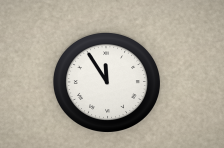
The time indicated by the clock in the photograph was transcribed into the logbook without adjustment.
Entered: 11:55
